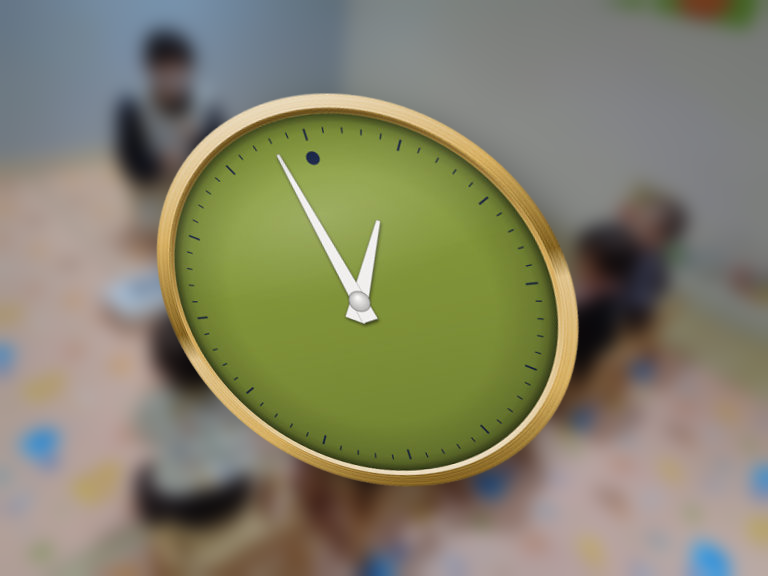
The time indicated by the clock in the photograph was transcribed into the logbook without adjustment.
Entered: 12:58
